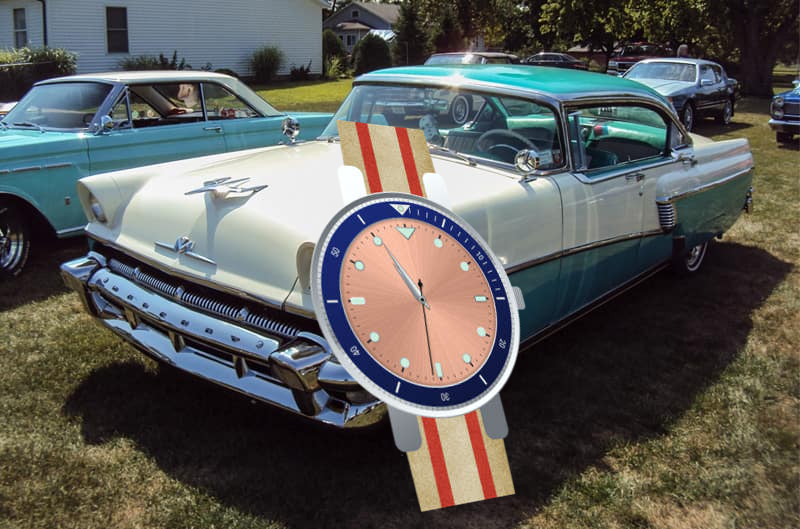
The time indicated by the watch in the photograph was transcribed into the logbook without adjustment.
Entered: 10:55:31
